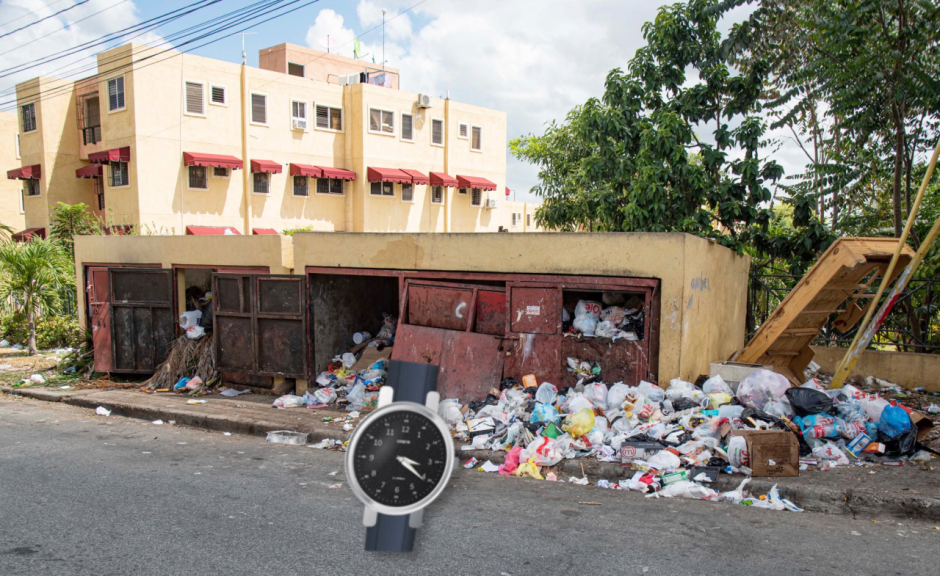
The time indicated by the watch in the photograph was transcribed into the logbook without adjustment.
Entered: 3:21
